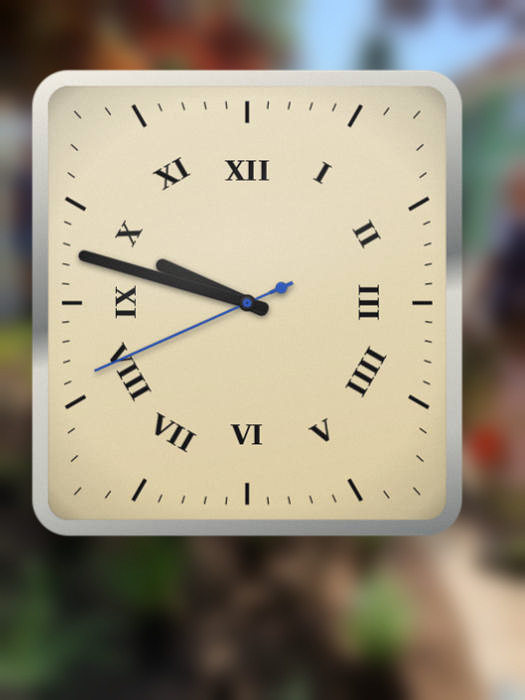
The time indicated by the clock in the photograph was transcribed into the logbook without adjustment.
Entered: 9:47:41
